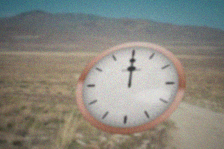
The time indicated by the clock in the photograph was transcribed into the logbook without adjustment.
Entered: 12:00
